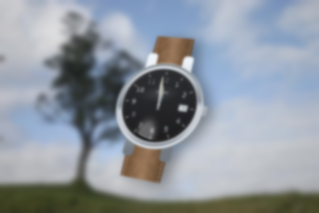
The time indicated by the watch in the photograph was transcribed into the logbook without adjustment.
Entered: 11:59
